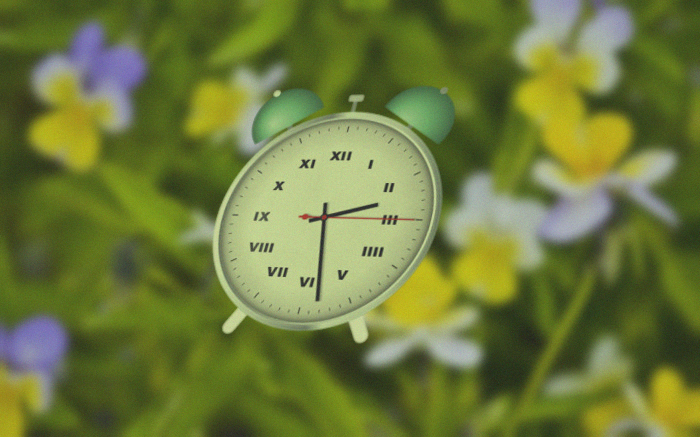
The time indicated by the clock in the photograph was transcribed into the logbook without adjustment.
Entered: 2:28:15
